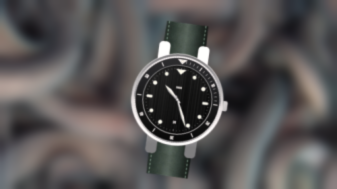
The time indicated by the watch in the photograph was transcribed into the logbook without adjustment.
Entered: 10:26
